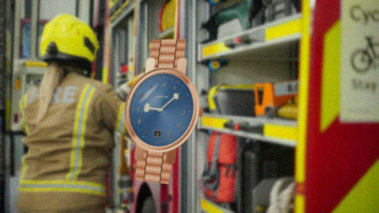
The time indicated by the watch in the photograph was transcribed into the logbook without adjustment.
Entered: 9:08
